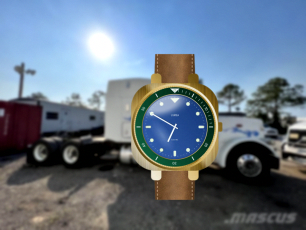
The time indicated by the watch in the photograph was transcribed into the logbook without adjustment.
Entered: 6:50
